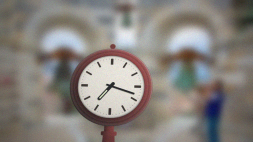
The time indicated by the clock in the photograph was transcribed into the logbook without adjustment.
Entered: 7:18
